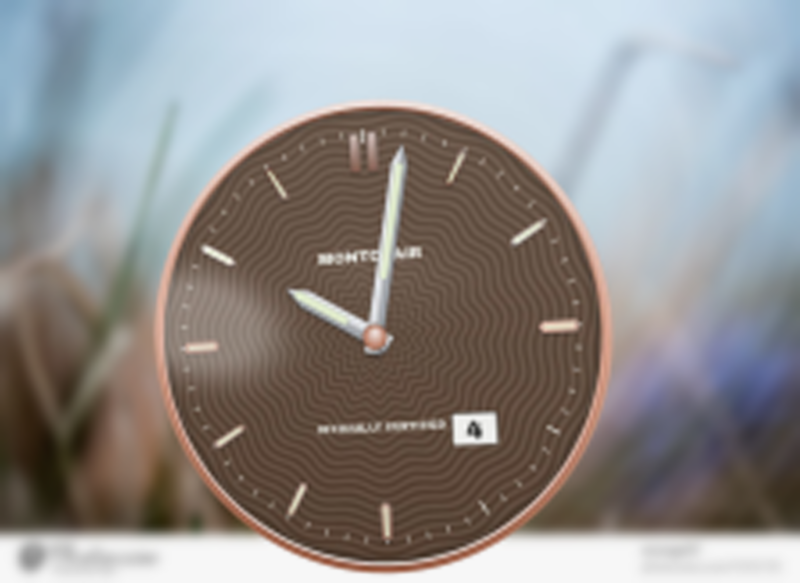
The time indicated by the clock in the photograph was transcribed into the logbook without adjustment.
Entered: 10:02
